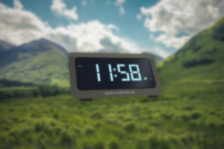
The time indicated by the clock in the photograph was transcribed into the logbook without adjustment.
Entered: 11:58
